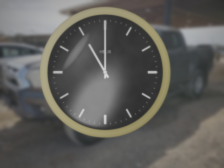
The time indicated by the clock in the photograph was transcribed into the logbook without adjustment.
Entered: 11:00
